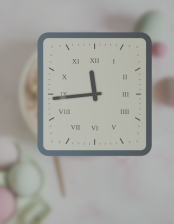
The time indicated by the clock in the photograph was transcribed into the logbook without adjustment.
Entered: 11:44
